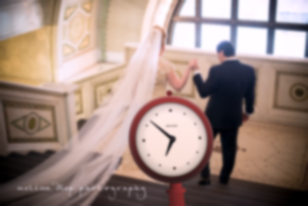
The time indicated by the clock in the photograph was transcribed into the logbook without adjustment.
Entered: 6:52
